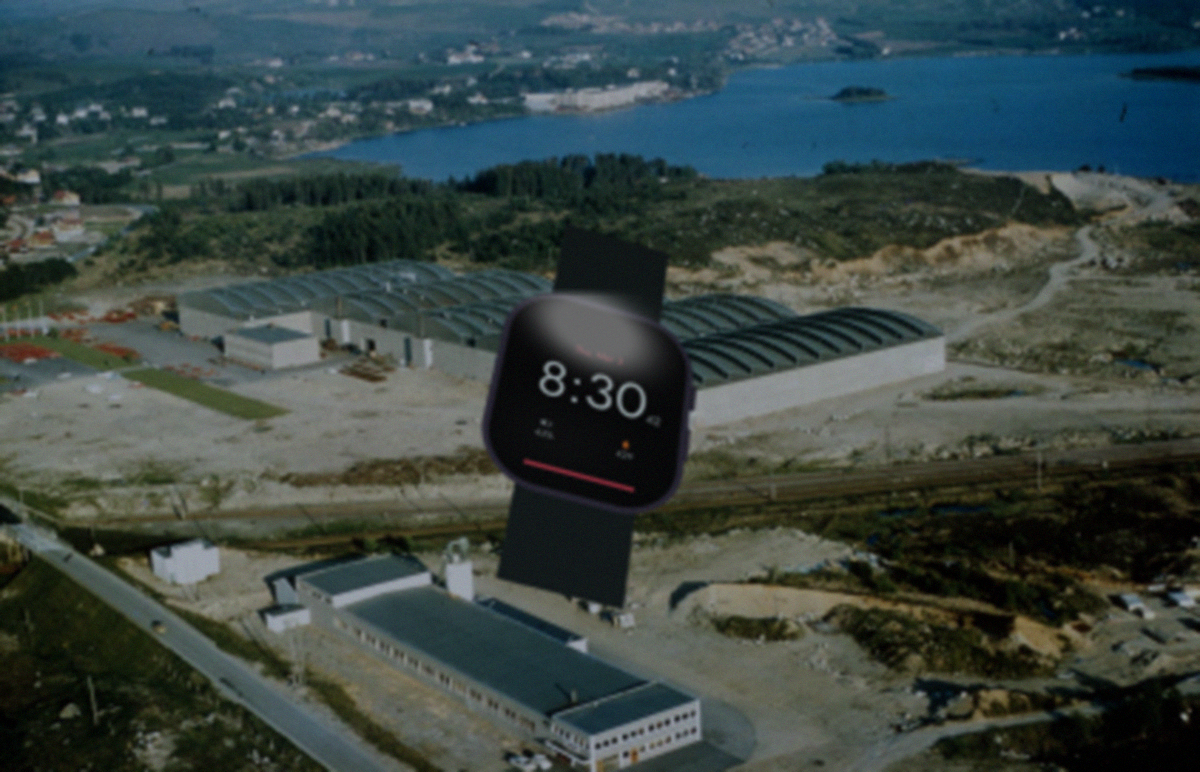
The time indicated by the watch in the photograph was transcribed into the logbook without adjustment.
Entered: 8:30
